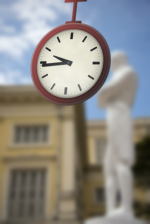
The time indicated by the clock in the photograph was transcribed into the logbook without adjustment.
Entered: 9:44
